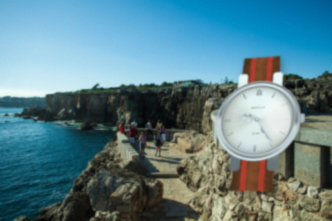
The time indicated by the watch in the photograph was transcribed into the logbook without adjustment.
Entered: 9:24
